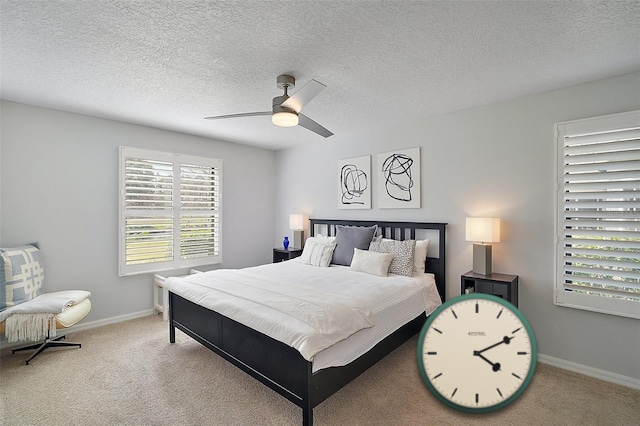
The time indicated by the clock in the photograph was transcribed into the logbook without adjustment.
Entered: 4:11
